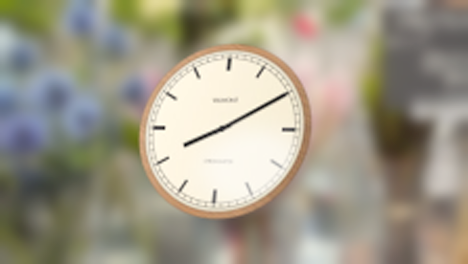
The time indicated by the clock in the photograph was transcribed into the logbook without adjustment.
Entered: 8:10
